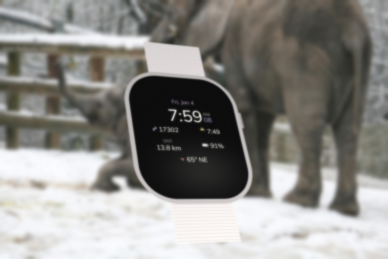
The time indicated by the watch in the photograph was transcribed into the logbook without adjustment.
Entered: 7:59
